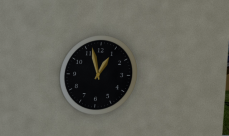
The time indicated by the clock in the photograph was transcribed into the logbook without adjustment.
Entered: 12:57
